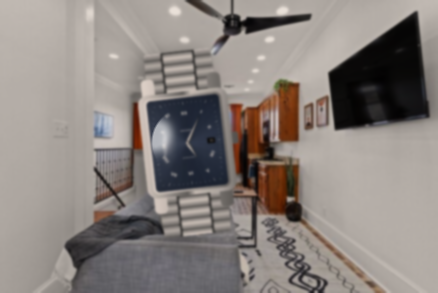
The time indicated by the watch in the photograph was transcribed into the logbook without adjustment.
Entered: 5:05
